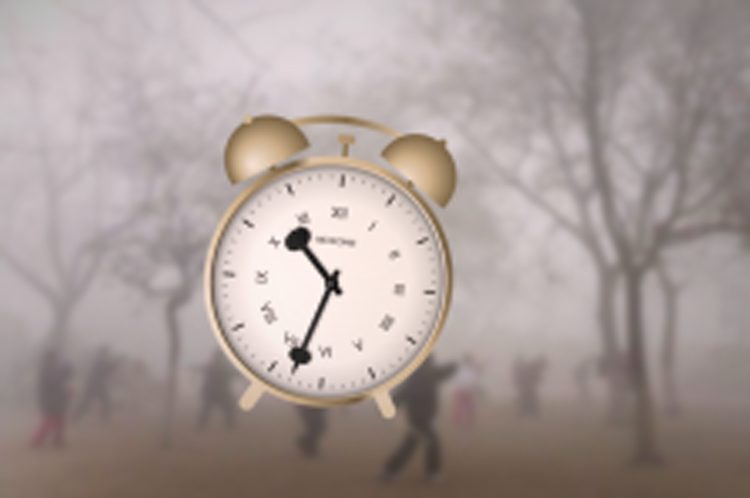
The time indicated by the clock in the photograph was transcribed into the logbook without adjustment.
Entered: 10:33
